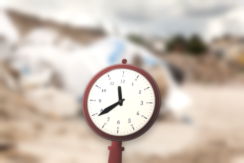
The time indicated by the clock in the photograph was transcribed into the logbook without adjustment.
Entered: 11:39
